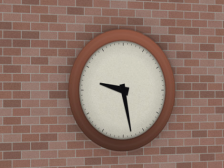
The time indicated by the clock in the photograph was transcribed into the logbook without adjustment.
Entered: 9:28
